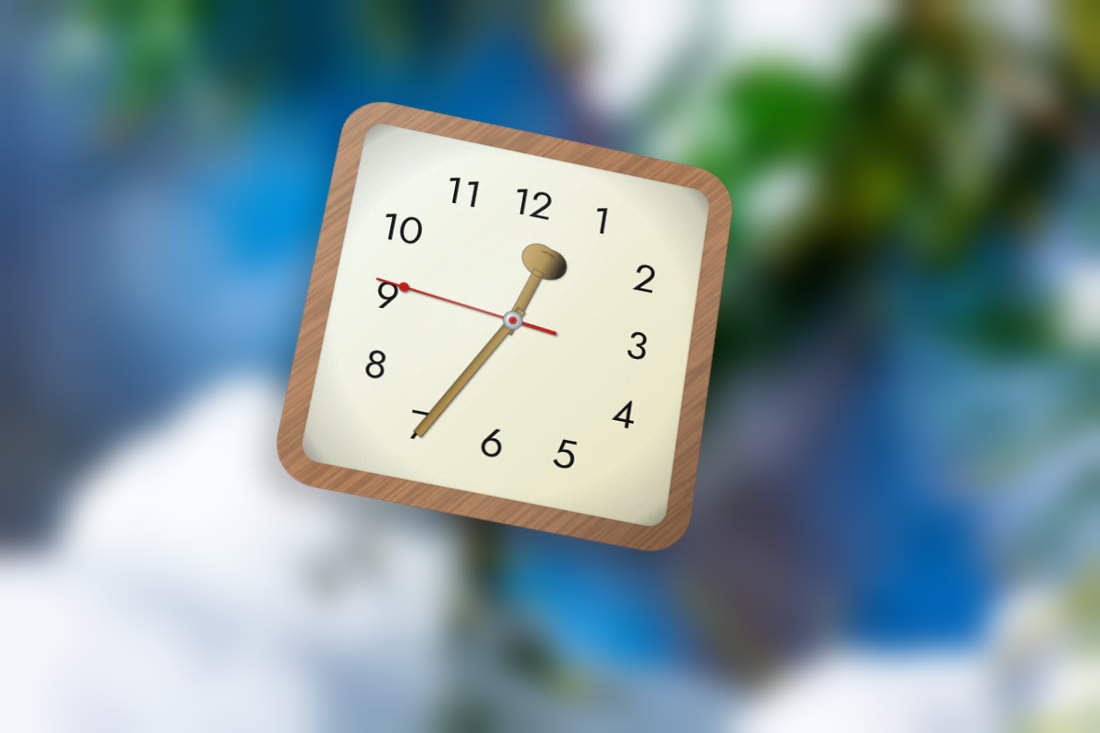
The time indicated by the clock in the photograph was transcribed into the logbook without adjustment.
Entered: 12:34:46
